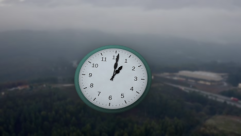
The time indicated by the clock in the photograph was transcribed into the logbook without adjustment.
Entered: 1:01
